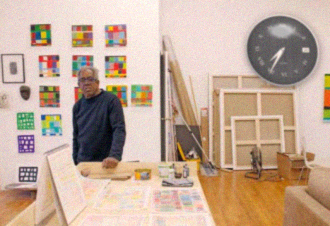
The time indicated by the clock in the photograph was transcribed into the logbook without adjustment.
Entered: 7:35
